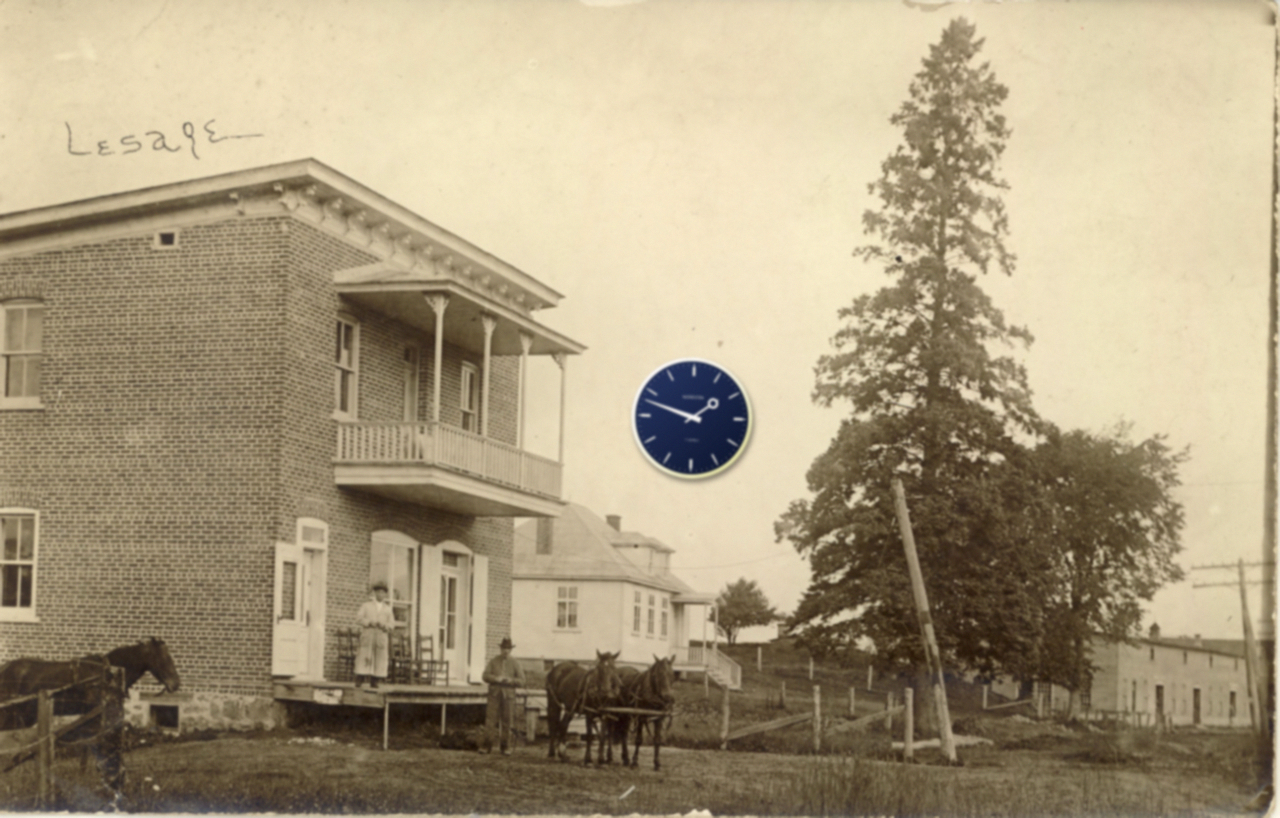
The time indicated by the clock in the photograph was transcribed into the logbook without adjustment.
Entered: 1:48
